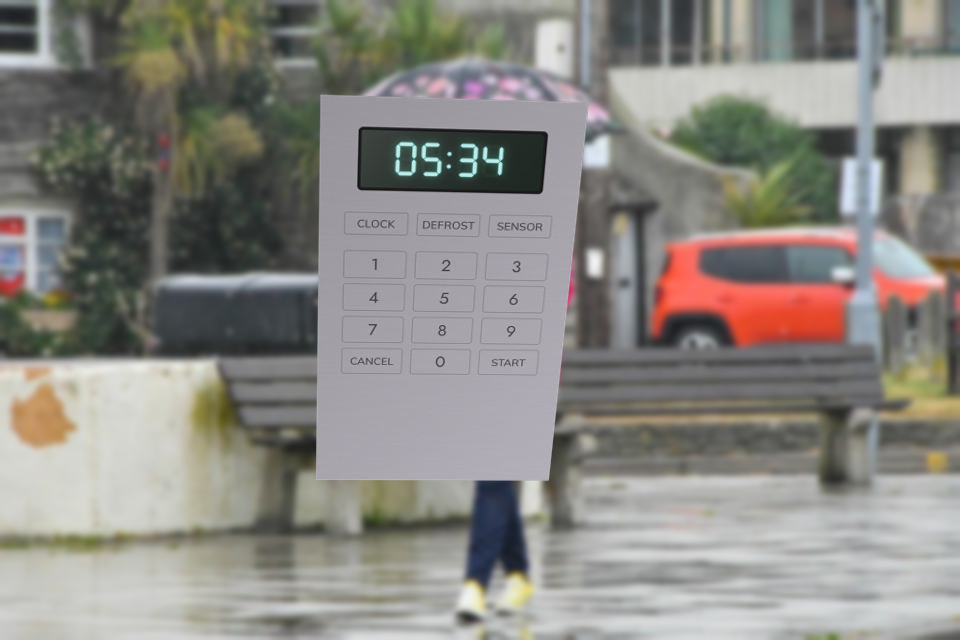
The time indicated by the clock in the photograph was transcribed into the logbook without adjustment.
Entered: 5:34
